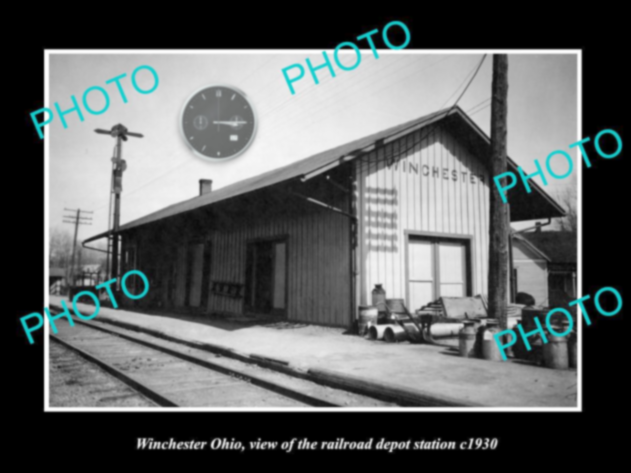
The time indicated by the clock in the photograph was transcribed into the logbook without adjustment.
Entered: 3:15
